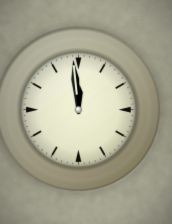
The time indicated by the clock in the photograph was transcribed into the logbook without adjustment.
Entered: 11:59
